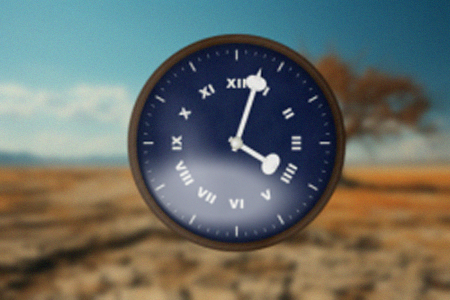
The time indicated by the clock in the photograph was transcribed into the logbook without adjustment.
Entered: 4:03
